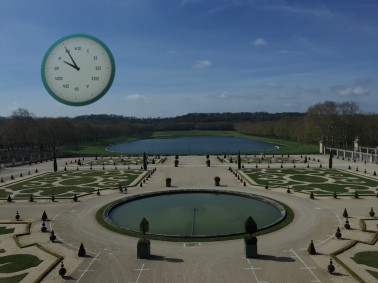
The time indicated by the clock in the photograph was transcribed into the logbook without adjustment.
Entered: 9:55
